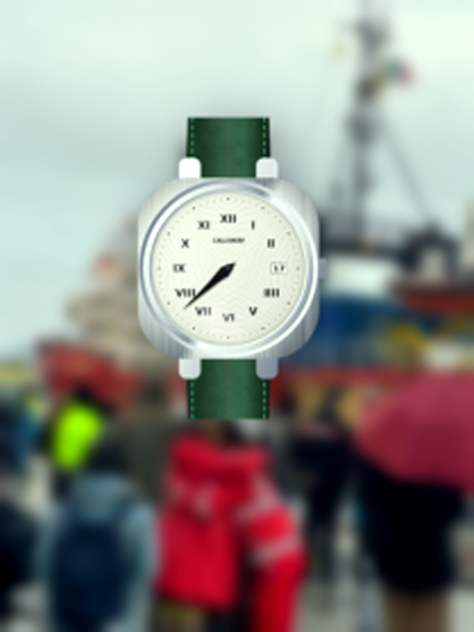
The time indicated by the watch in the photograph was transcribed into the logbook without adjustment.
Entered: 7:38
